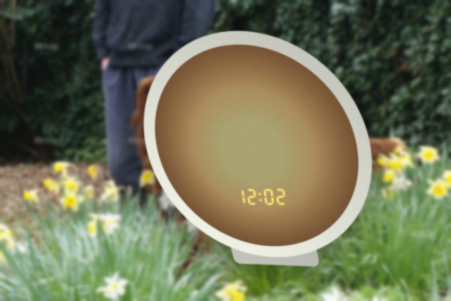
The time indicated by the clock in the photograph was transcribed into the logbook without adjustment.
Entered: 12:02
